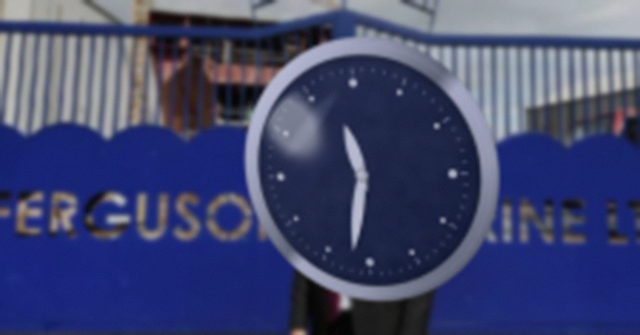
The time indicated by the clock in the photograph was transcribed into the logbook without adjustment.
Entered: 11:32
